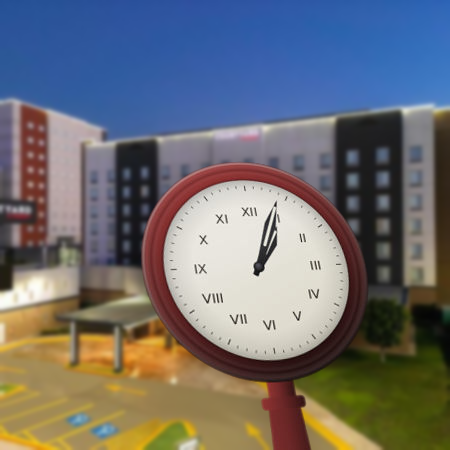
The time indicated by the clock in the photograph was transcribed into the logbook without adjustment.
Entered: 1:04
